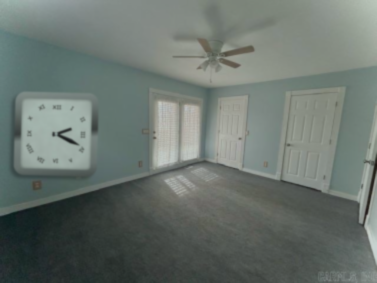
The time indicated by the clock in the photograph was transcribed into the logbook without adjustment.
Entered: 2:19
